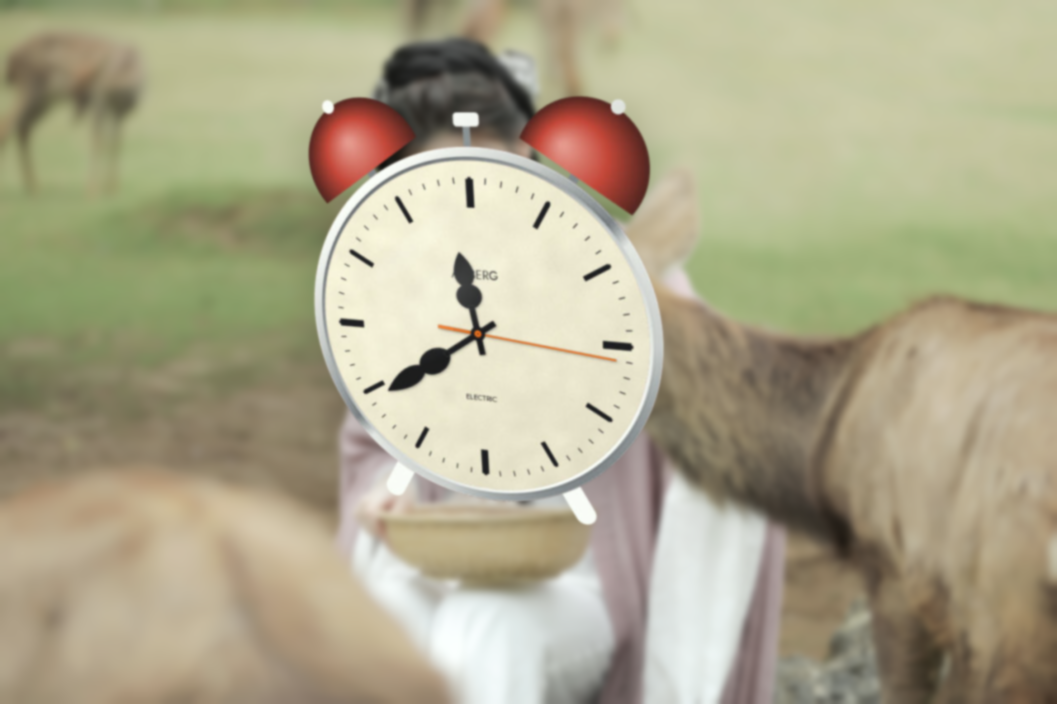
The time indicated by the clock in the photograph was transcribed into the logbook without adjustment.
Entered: 11:39:16
